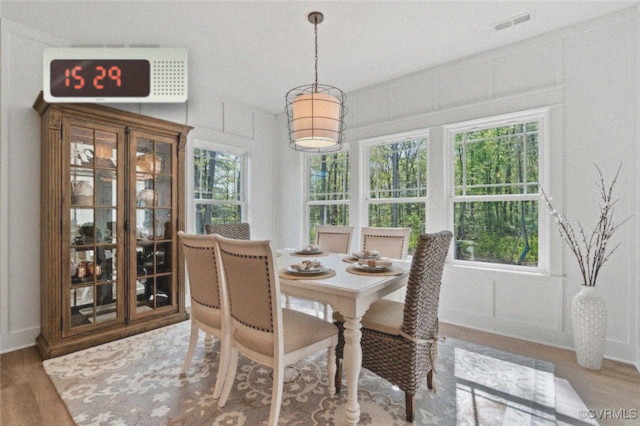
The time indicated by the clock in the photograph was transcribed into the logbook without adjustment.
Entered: 15:29
